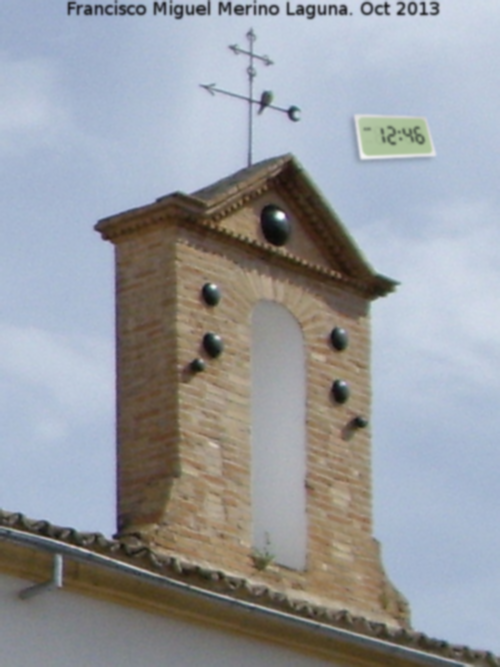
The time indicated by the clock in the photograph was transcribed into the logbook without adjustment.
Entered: 12:46
